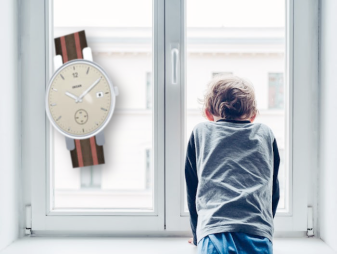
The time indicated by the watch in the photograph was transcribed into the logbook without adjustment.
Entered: 10:10
